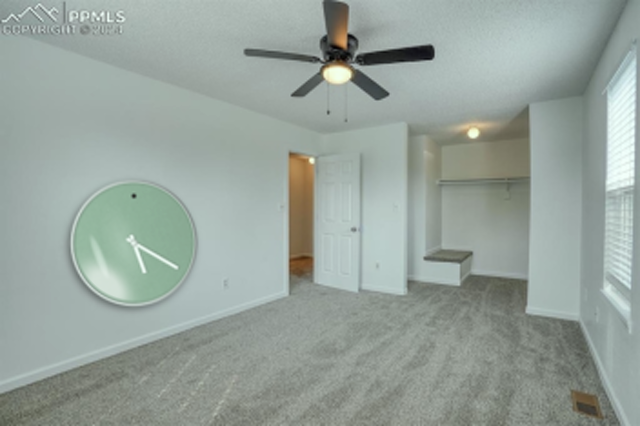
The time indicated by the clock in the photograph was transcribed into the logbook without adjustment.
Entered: 5:20
